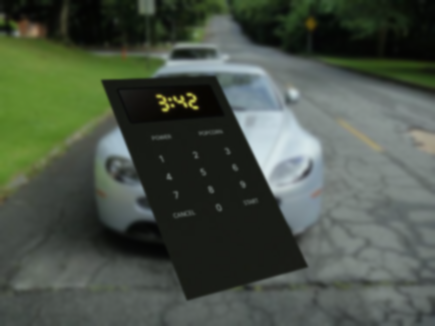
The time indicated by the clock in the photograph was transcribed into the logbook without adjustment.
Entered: 3:42
